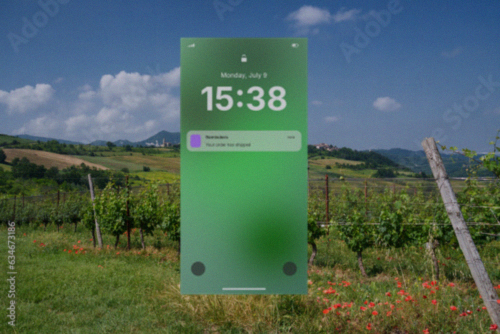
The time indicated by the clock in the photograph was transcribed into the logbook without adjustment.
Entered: 15:38
